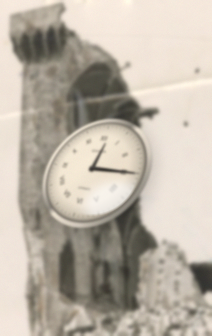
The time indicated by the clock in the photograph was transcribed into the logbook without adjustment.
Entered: 12:15
